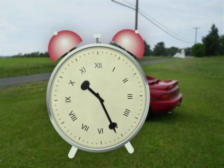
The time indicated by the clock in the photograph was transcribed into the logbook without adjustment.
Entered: 10:26
